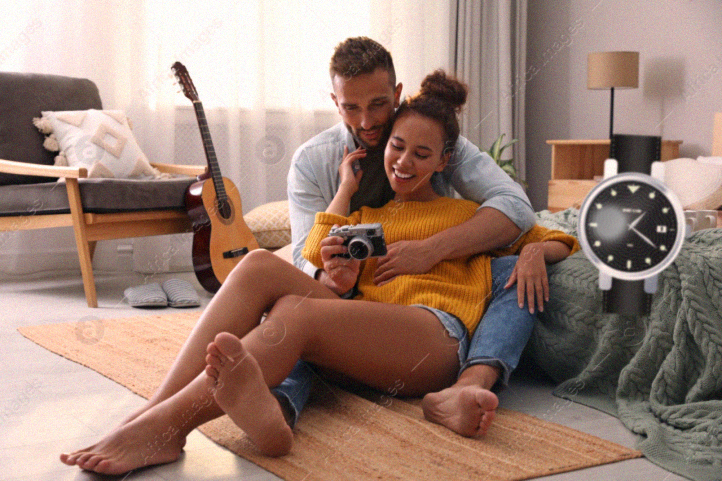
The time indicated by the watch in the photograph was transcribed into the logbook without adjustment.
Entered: 1:21
